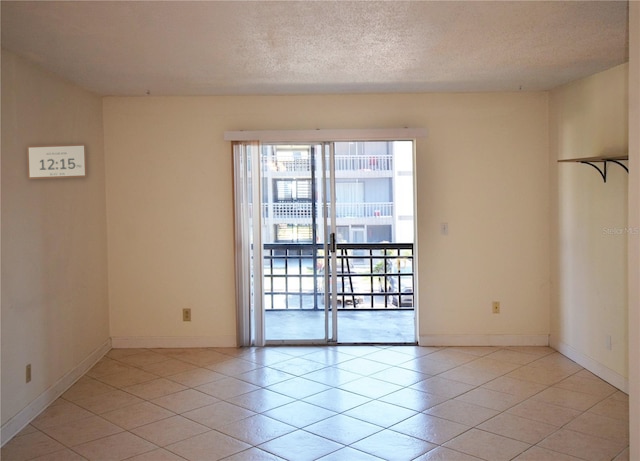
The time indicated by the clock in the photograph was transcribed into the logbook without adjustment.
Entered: 12:15
